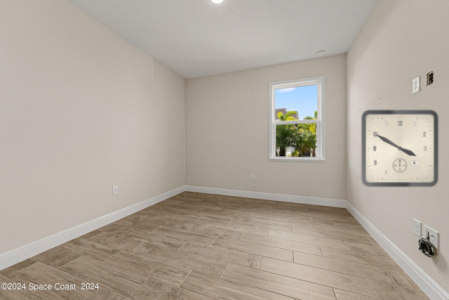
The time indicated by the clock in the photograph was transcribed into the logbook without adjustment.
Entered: 3:50
